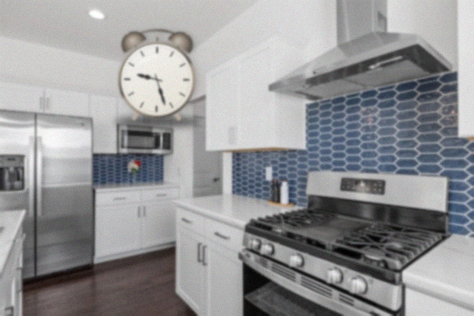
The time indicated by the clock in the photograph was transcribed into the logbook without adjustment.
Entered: 9:27
